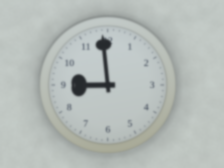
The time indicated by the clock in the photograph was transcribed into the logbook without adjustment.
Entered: 8:59
